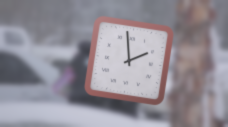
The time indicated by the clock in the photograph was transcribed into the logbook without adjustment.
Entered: 1:58
